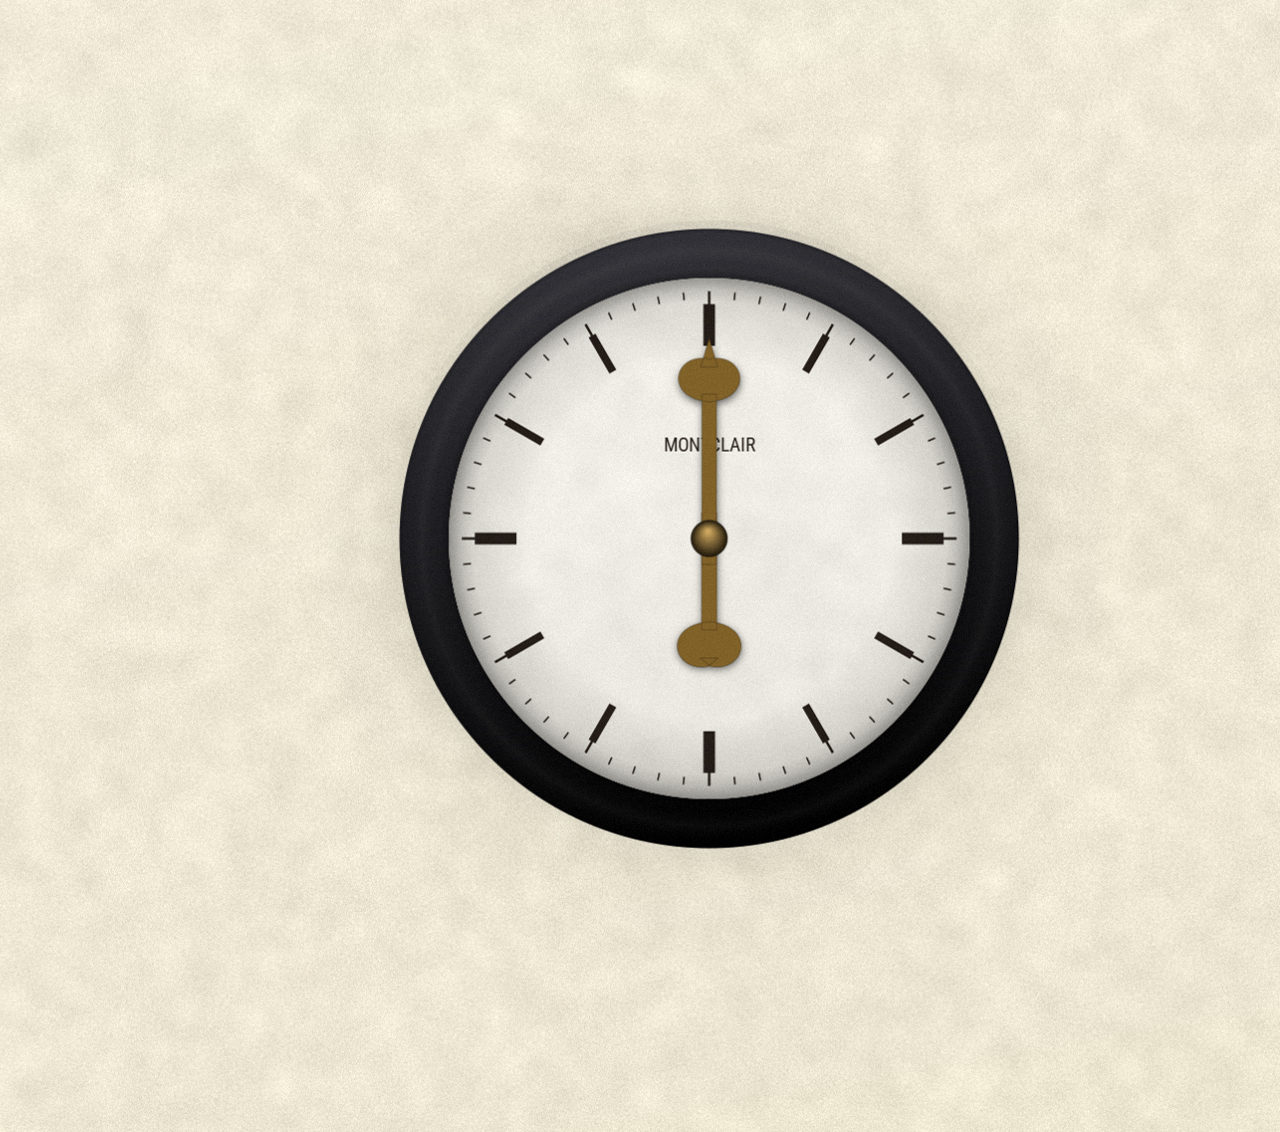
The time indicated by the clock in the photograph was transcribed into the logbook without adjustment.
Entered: 6:00
